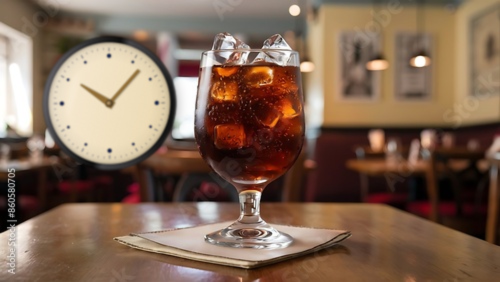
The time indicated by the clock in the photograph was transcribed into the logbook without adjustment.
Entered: 10:07
